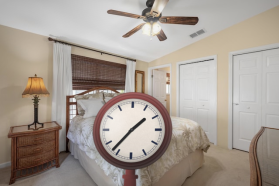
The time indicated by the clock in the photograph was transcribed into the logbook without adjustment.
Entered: 1:37
